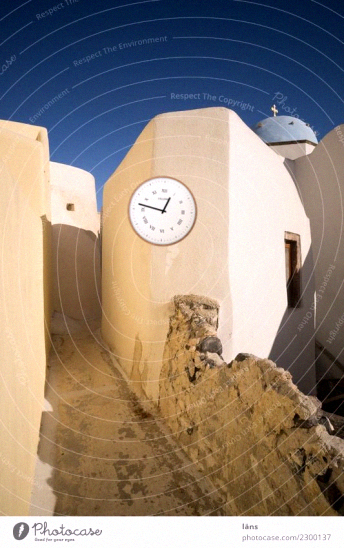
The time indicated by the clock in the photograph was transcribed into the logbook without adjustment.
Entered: 12:47
